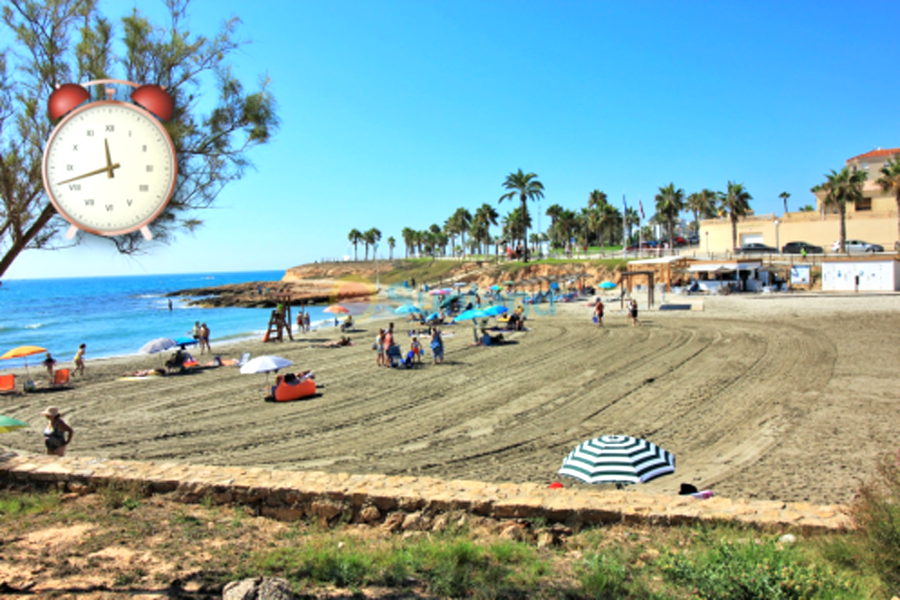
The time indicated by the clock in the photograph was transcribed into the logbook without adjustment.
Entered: 11:42
